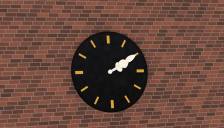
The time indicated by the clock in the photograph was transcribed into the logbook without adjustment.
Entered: 2:10
